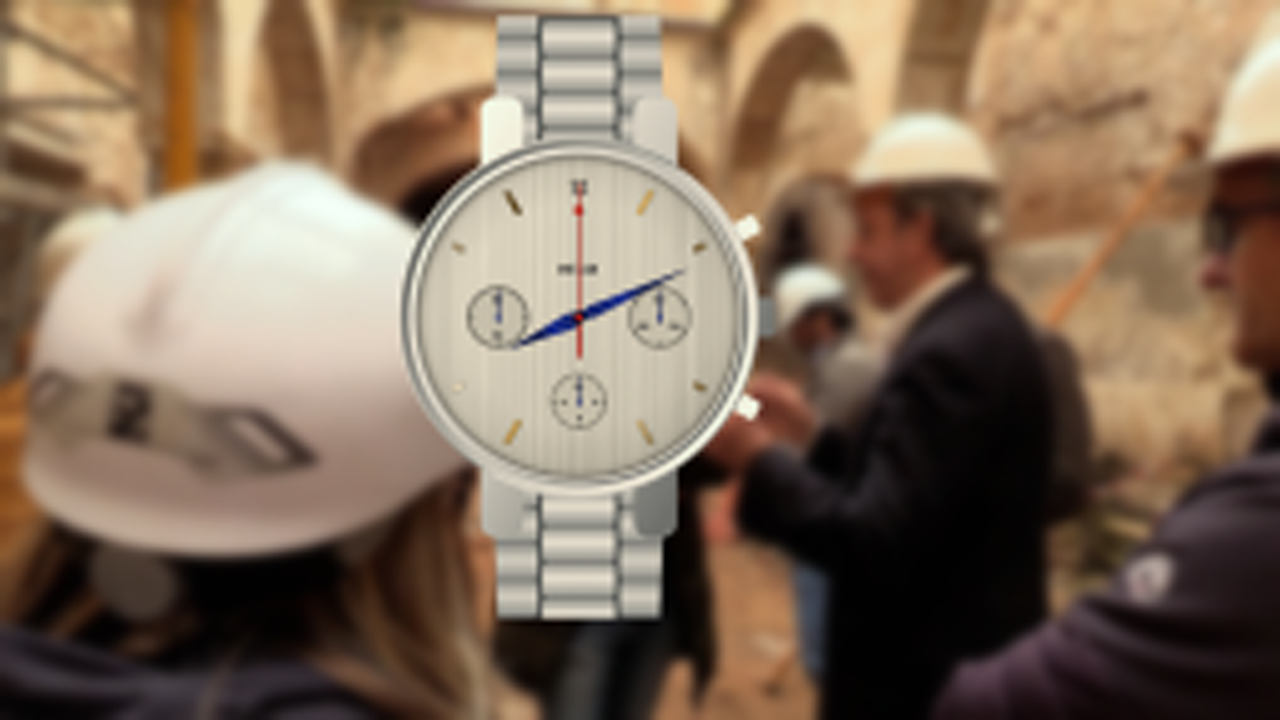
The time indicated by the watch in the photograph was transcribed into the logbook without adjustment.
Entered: 8:11
